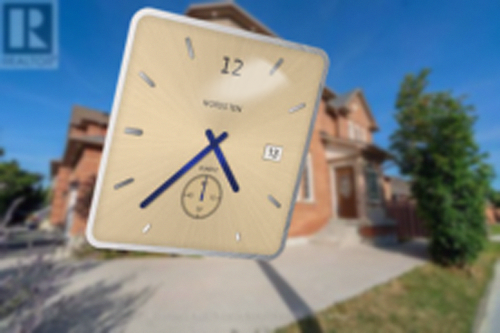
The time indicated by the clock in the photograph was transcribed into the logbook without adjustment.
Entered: 4:37
